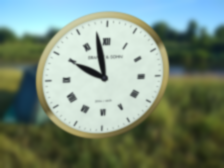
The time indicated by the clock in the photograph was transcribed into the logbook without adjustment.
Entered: 9:58
